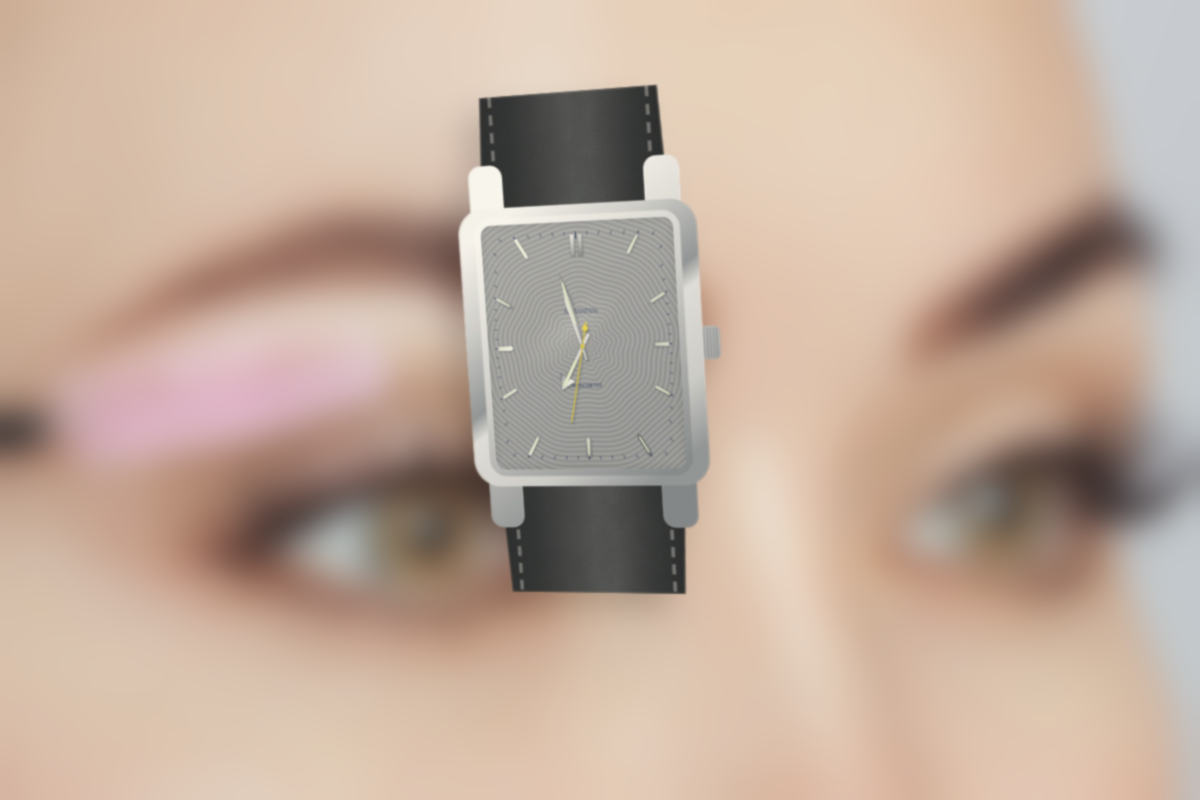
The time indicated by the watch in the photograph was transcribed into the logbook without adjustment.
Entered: 6:57:32
